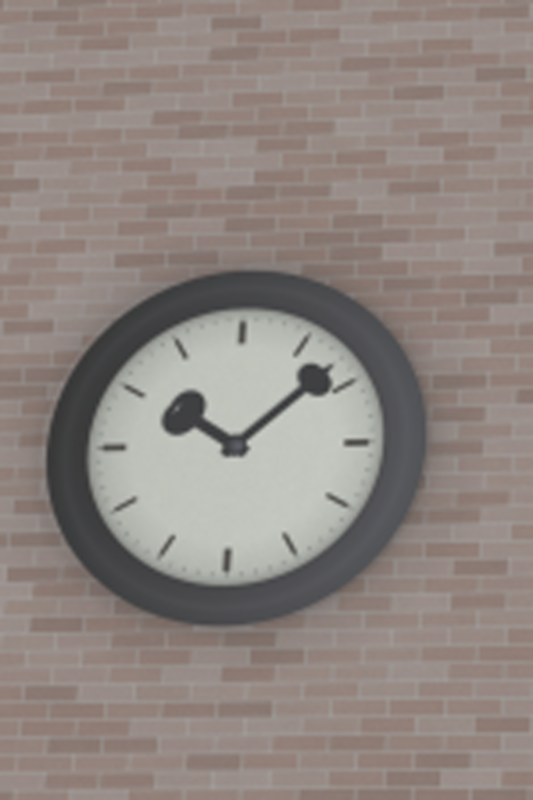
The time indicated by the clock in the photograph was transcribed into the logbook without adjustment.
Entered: 10:08
